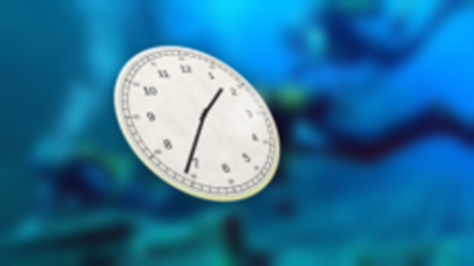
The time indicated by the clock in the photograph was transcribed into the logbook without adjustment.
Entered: 1:36
